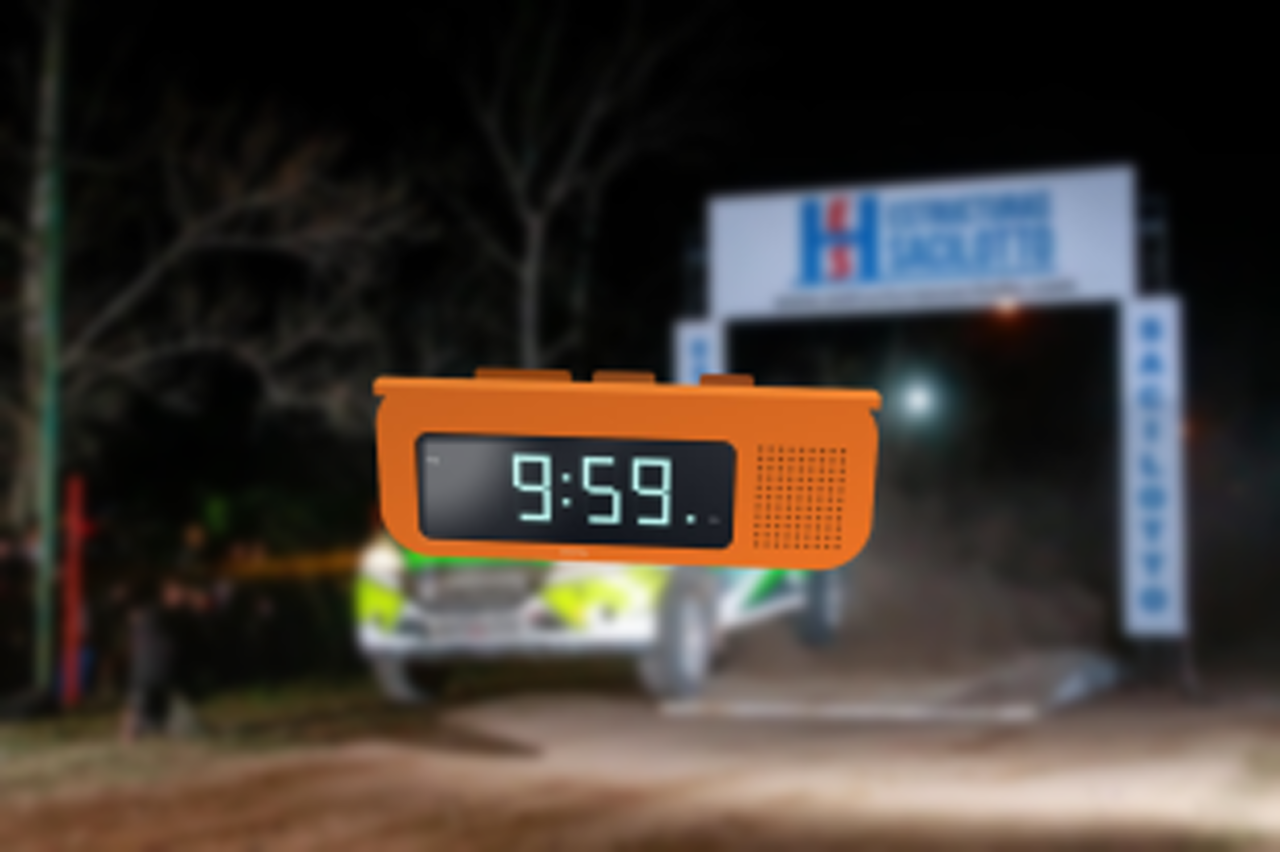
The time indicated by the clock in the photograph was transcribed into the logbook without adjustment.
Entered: 9:59
